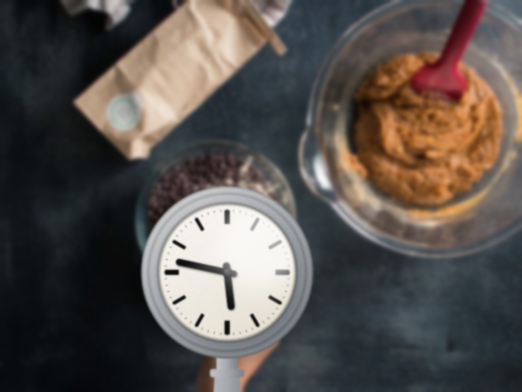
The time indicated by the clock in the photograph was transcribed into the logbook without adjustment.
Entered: 5:47
